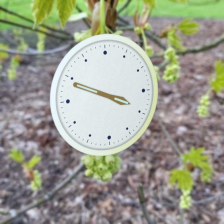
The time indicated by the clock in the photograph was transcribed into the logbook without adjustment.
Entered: 3:49
